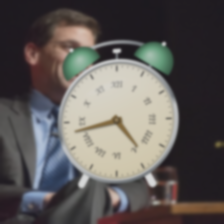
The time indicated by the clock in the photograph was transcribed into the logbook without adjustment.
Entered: 4:43
